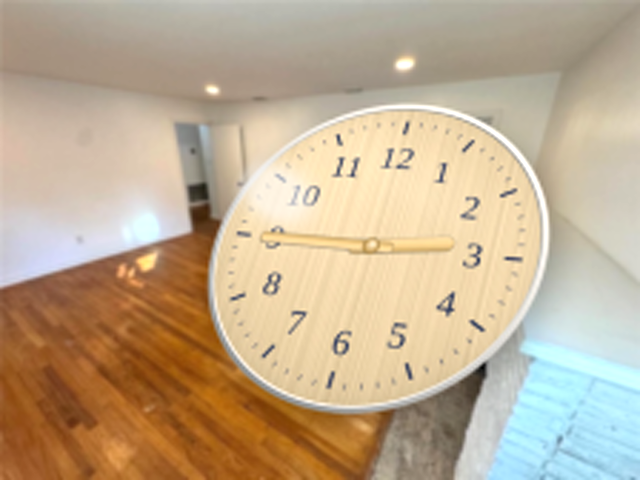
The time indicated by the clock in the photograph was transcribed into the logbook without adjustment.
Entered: 2:45
